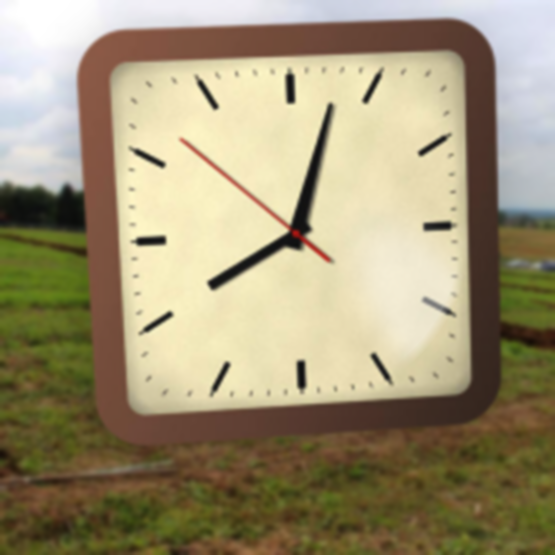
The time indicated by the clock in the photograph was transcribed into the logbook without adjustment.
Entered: 8:02:52
